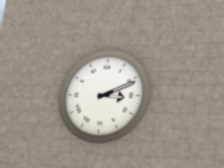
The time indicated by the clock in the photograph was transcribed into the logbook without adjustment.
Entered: 3:11
